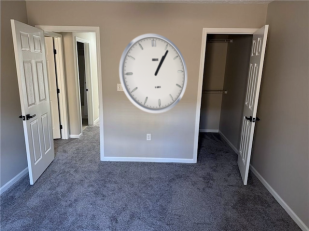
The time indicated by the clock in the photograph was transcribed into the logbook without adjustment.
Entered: 1:06
